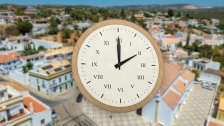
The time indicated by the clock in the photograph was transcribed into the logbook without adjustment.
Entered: 2:00
